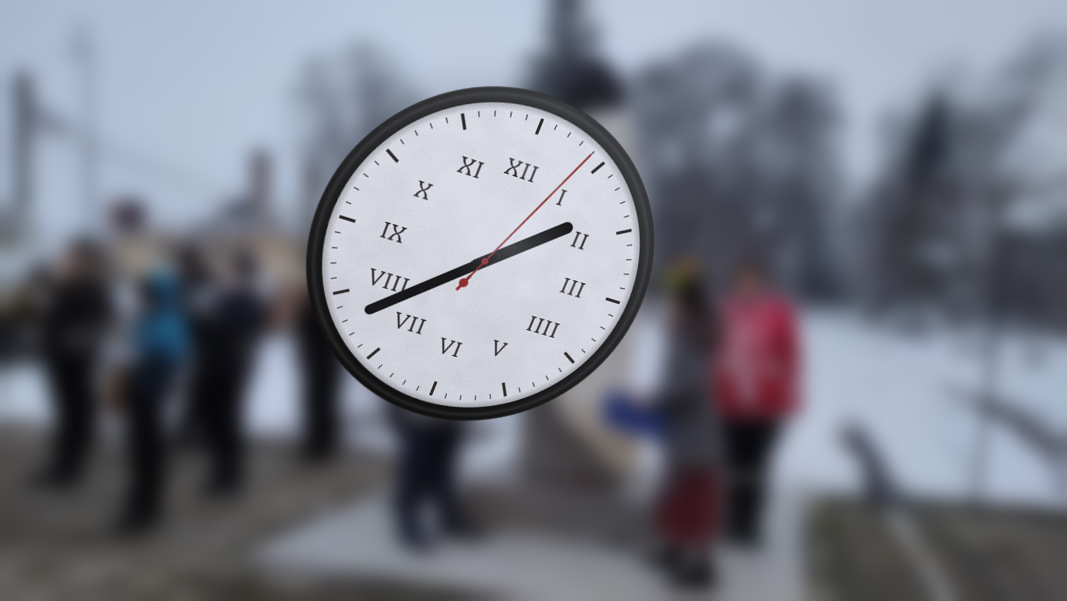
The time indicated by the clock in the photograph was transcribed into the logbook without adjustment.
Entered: 1:38:04
